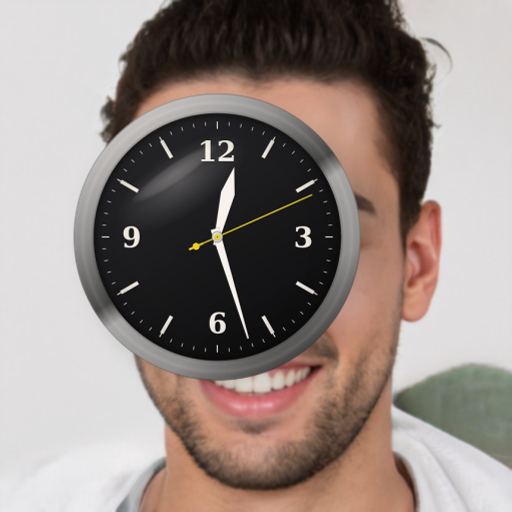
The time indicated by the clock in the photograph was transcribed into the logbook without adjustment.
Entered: 12:27:11
